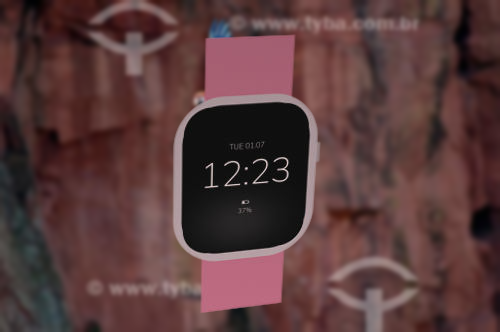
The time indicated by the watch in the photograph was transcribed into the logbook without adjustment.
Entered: 12:23
